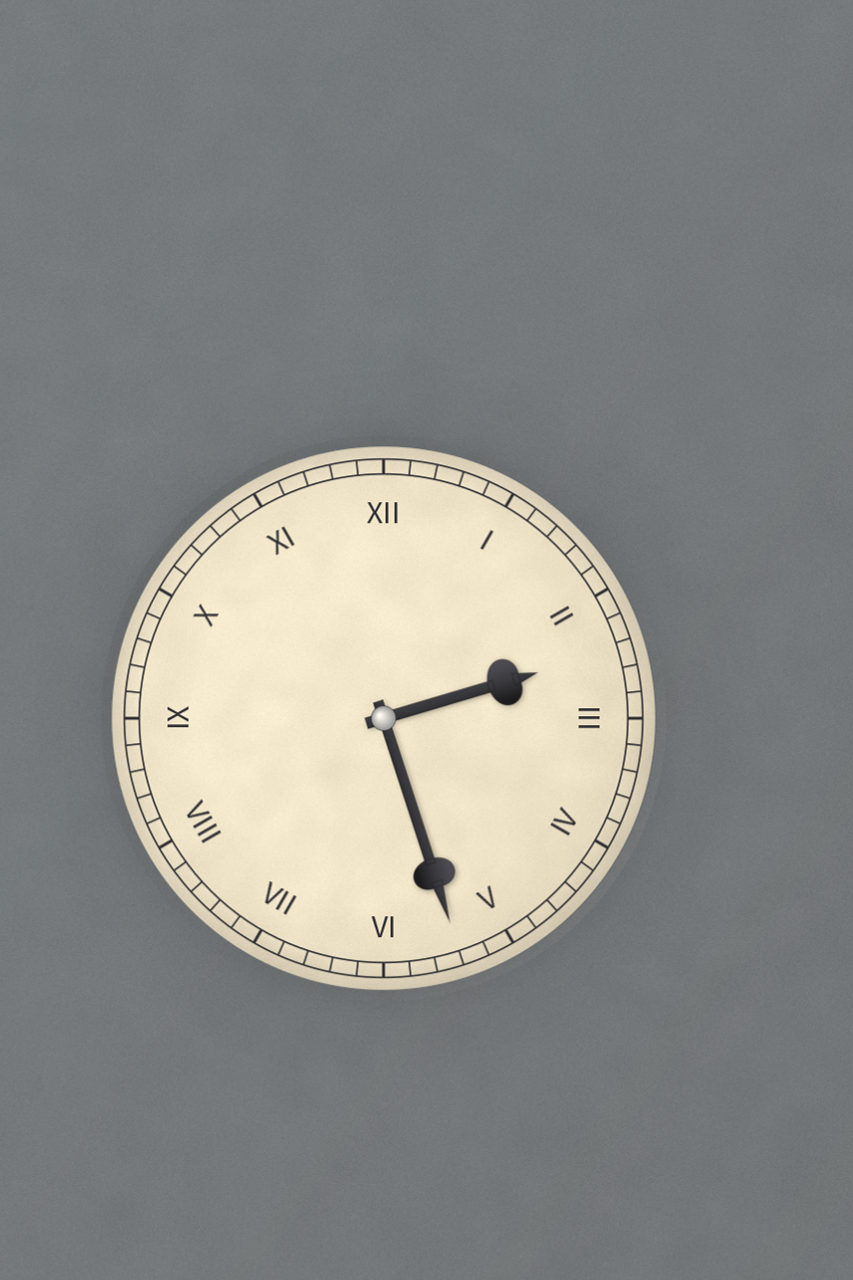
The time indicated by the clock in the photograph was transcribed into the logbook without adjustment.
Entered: 2:27
